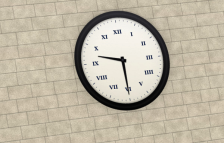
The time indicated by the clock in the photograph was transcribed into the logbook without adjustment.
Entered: 9:30
